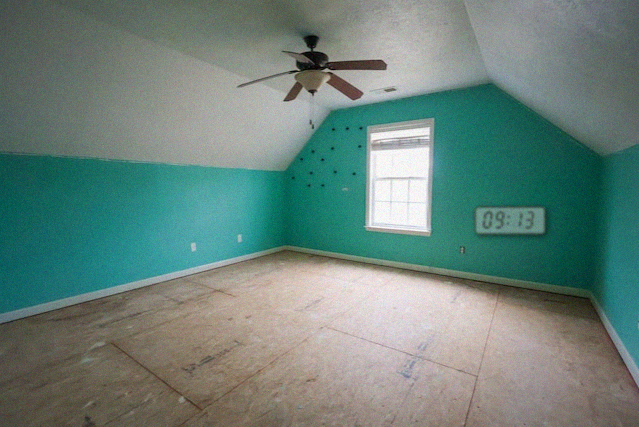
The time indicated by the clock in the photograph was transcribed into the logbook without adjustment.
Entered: 9:13
